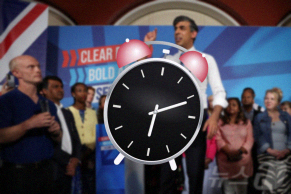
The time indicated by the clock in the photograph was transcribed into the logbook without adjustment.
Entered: 6:11
